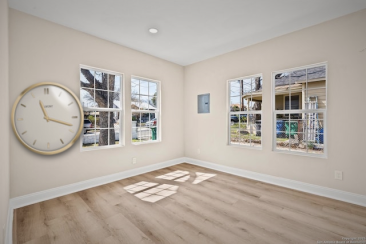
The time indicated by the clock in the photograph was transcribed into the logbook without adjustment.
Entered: 11:18
